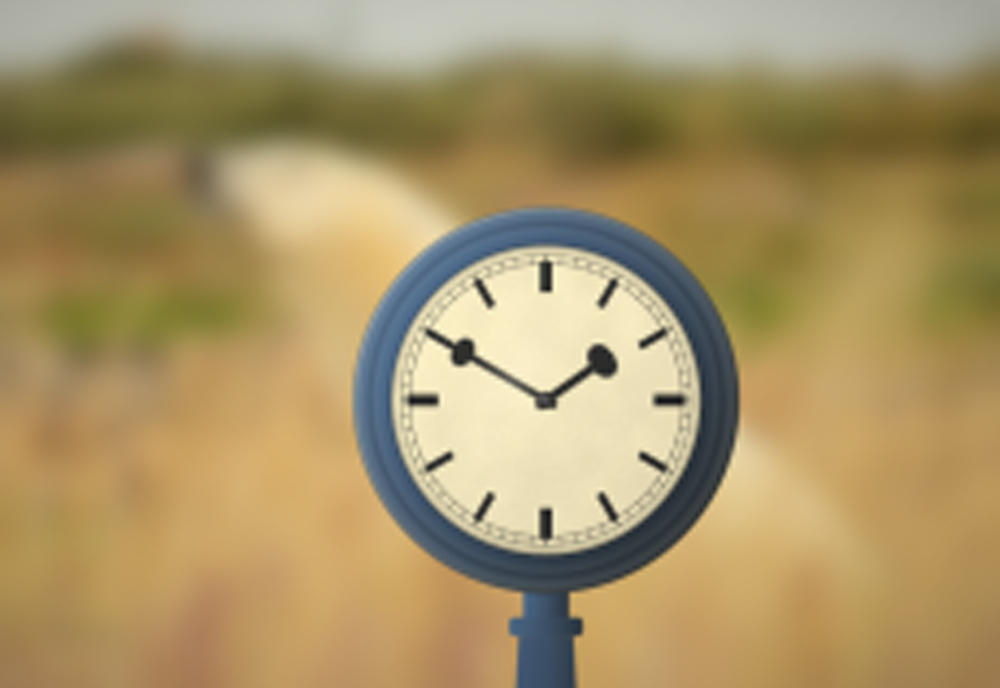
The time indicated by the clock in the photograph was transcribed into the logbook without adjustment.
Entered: 1:50
